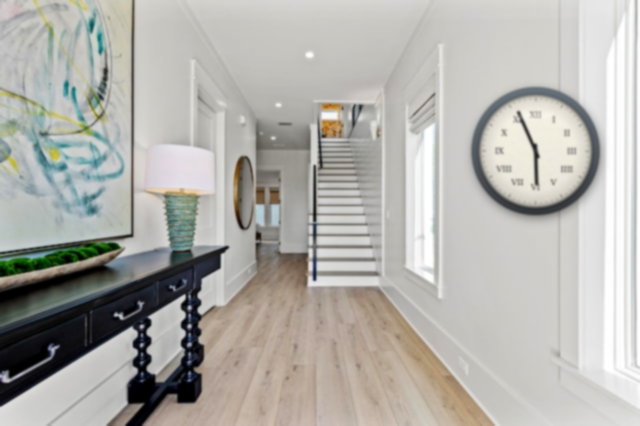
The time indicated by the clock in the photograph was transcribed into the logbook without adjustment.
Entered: 5:56
